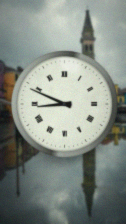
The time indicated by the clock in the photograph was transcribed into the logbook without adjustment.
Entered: 8:49
